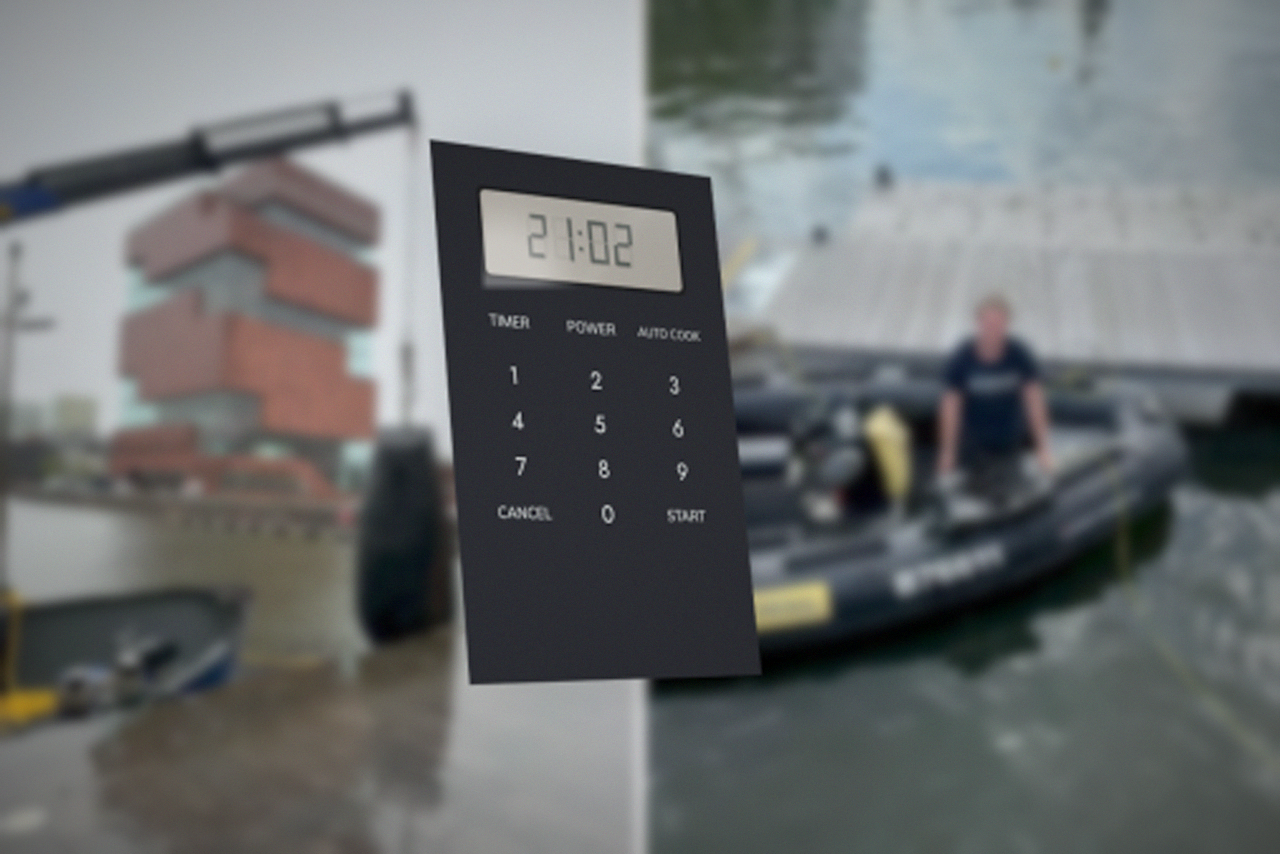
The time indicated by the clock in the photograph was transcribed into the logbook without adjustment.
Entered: 21:02
